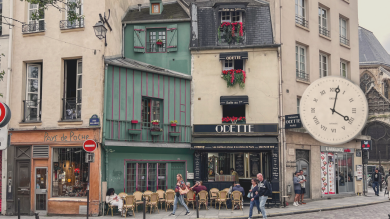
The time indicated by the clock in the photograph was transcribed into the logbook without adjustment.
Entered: 4:02
